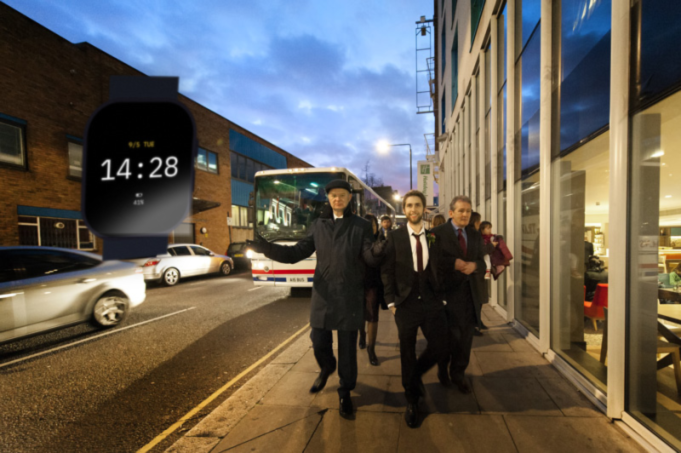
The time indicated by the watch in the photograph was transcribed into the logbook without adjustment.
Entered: 14:28
